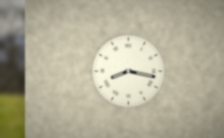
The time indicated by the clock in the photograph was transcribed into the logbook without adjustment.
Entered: 8:17
